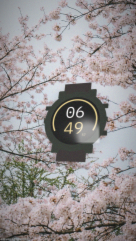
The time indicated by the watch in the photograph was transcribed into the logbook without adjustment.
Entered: 6:49
